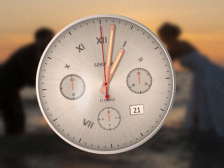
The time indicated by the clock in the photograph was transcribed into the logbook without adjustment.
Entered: 1:02
